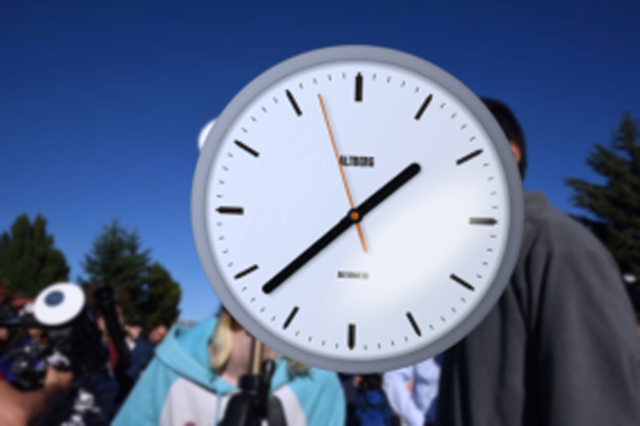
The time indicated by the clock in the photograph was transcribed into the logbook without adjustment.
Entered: 1:37:57
